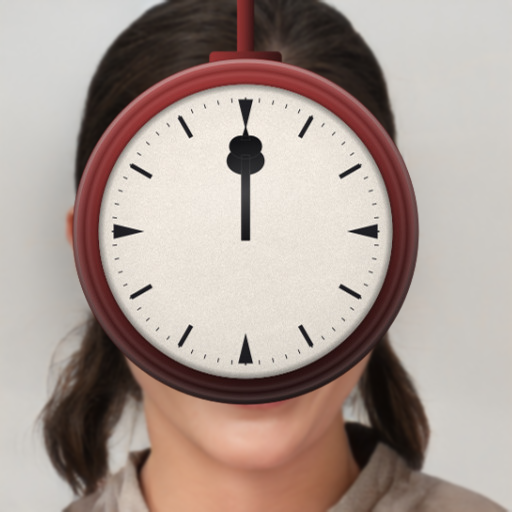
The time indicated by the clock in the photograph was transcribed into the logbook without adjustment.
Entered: 12:00
